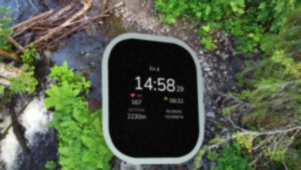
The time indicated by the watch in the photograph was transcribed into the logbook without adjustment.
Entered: 14:58
